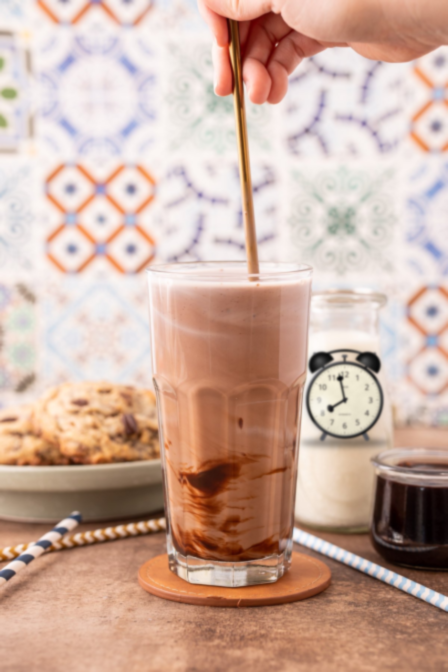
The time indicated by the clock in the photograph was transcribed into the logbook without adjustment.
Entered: 7:58
